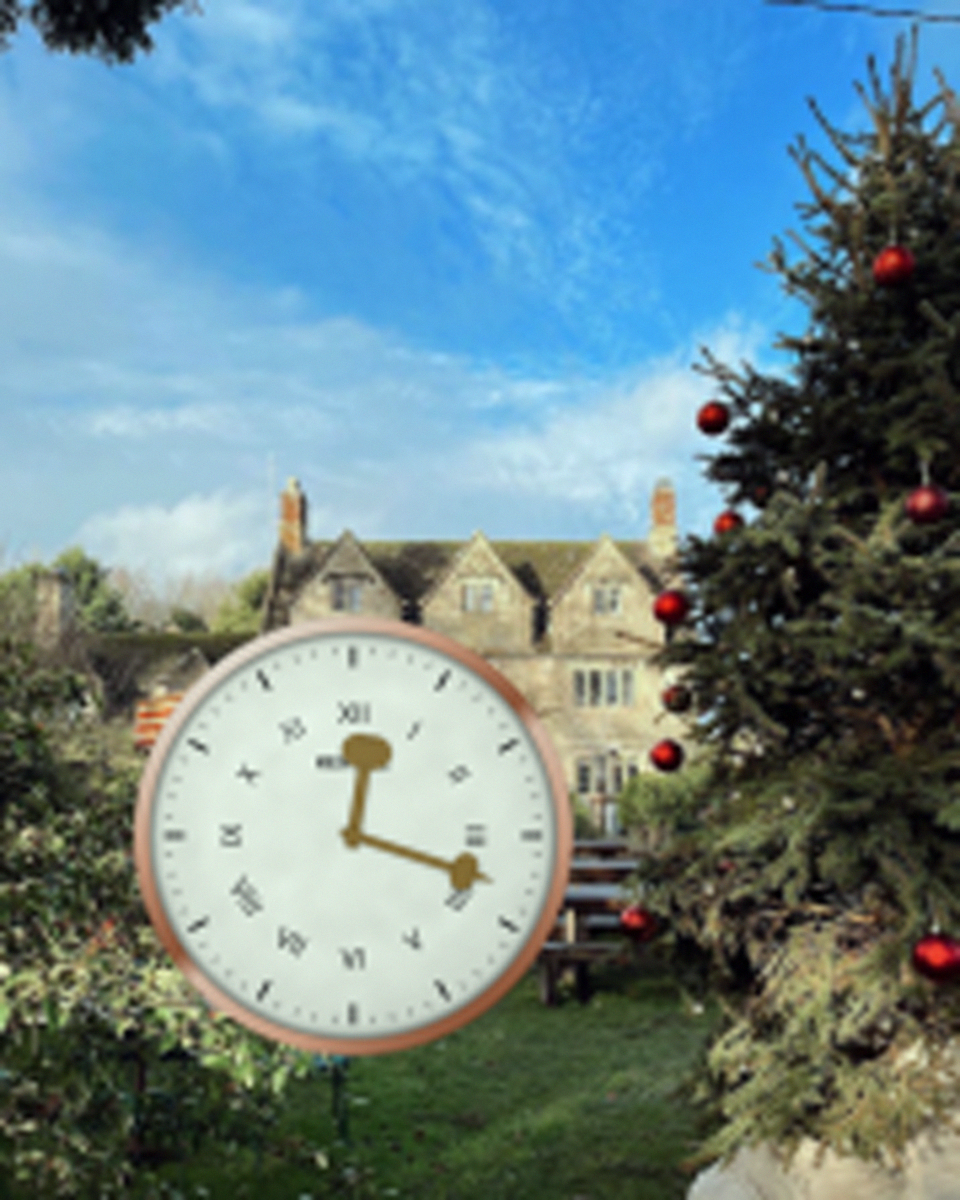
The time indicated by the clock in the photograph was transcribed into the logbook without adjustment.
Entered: 12:18
